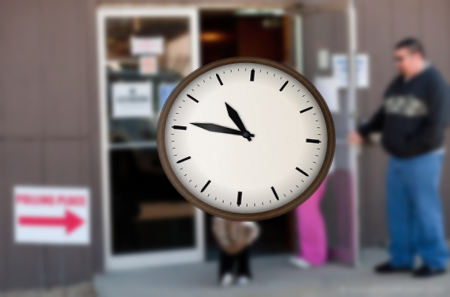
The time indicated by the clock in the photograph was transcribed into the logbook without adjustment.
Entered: 10:46
